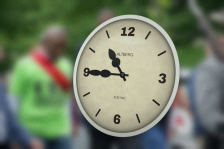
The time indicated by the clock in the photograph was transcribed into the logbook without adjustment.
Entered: 10:45
